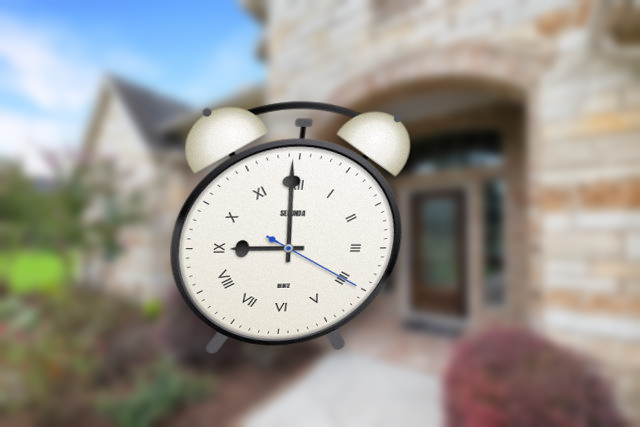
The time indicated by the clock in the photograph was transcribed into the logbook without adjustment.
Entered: 8:59:20
